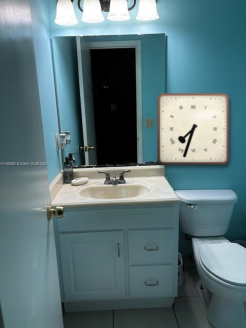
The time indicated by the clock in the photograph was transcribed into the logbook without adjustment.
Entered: 7:33
